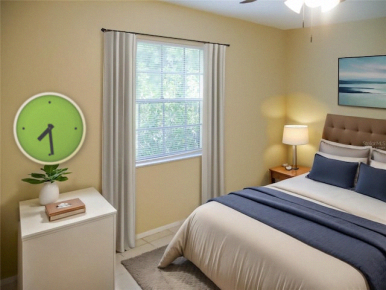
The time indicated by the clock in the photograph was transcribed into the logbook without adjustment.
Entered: 7:29
